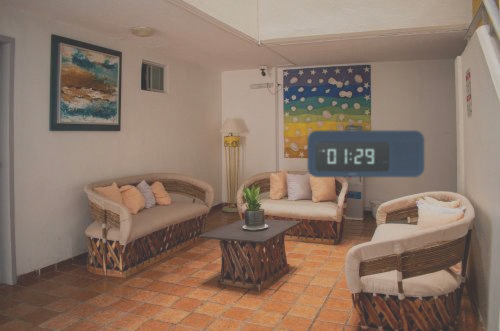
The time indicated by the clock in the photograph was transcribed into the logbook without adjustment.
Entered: 1:29
